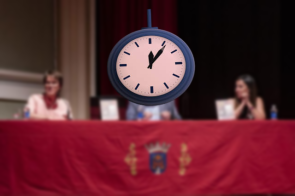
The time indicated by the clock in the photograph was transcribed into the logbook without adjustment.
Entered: 12:06
